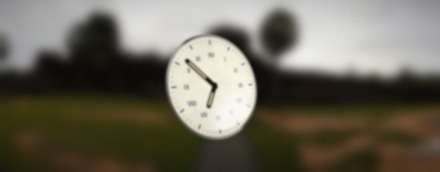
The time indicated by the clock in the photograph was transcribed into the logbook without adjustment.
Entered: 6:52
